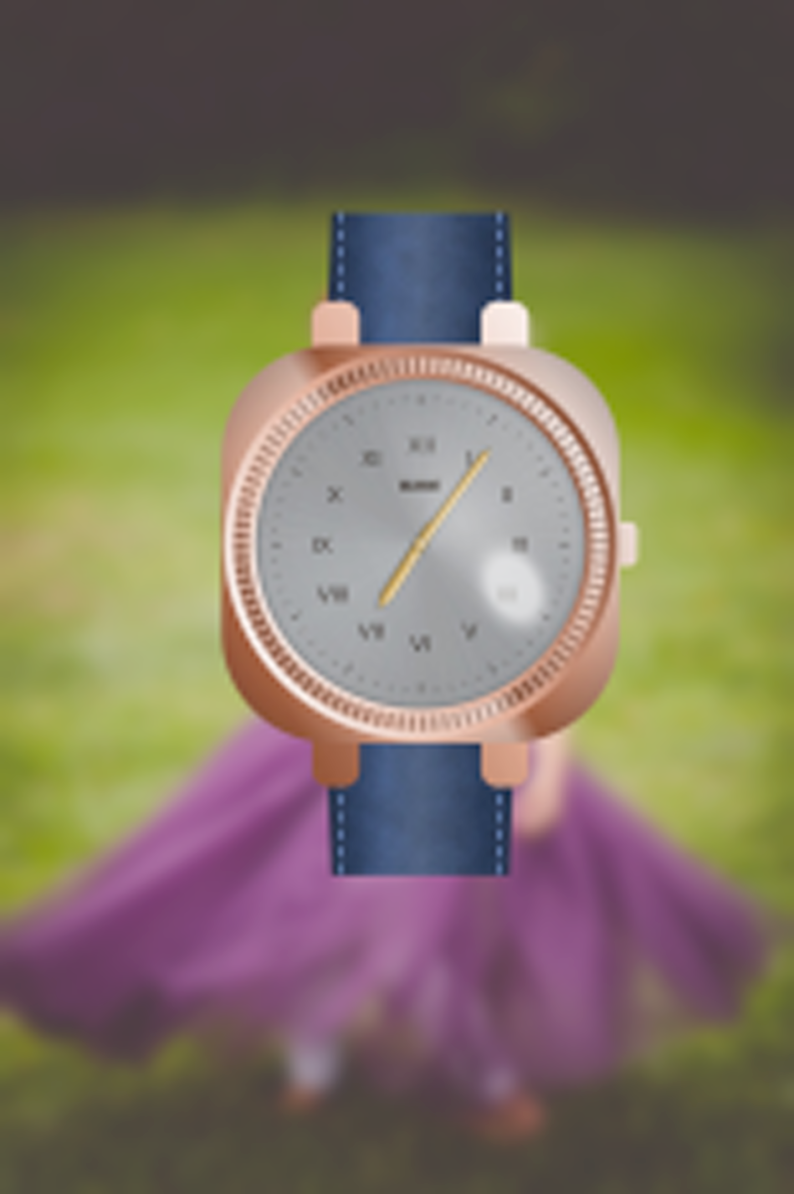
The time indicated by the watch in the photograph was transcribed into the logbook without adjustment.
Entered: 7:06
